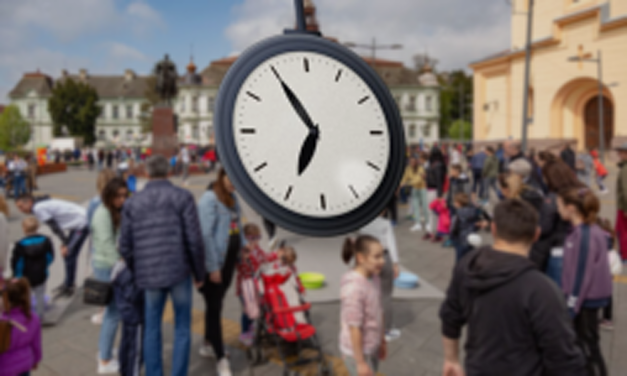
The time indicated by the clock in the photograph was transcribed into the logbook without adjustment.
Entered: 6:55
